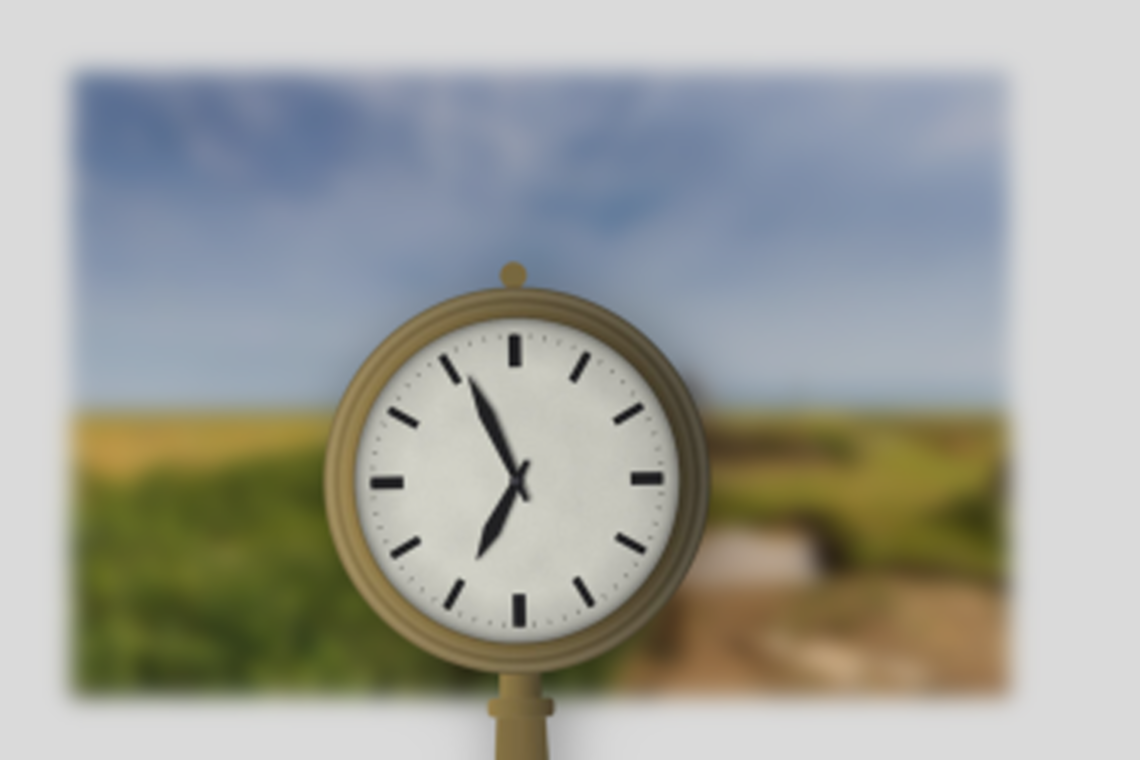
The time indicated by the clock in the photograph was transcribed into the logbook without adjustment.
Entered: 6:56
